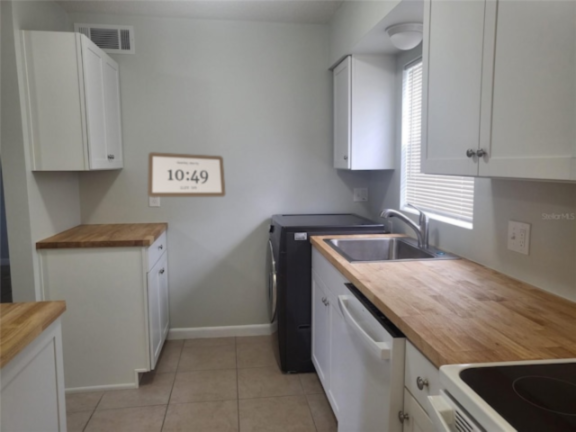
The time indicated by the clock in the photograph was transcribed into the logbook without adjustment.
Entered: 10:49
